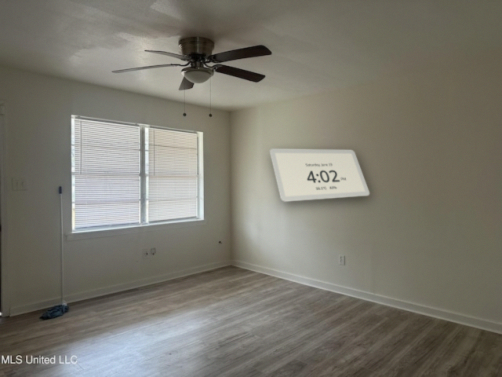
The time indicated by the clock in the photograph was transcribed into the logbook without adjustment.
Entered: 4:02
